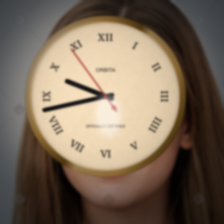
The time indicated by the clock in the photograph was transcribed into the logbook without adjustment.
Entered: 9:42:54
